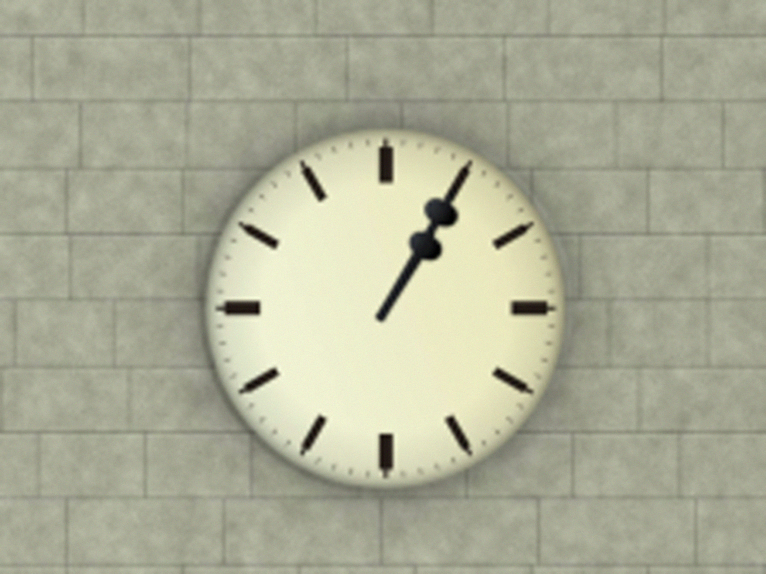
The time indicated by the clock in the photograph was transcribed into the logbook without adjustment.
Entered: 1:05
